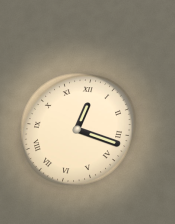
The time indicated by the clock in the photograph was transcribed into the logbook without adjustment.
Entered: 12:17
